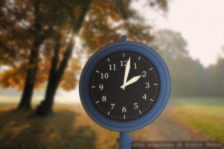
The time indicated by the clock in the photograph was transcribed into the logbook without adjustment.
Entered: 2:02
